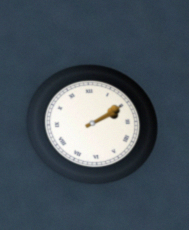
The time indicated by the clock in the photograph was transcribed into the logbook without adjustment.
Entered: 2:10
